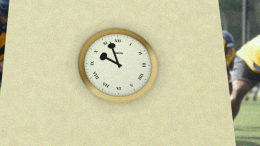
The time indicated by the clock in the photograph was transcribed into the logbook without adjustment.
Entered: 9:57
